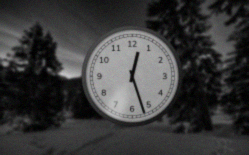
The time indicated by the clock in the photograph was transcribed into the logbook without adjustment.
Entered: 12:27
